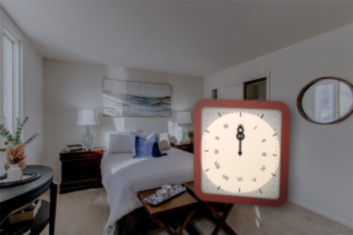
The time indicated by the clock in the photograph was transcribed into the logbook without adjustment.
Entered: 12:00
